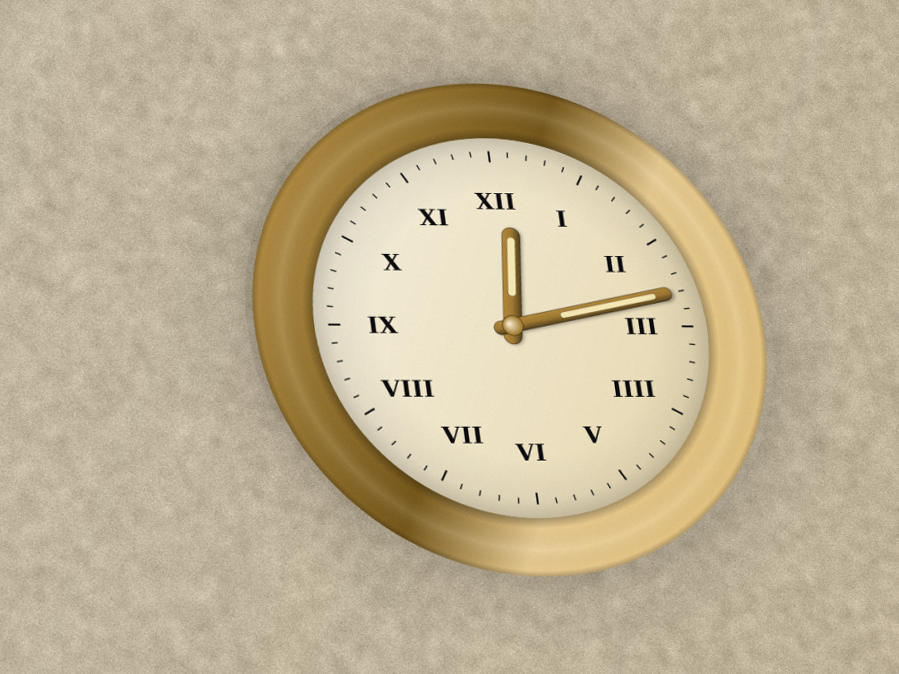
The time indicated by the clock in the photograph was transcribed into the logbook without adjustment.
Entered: 12:13
